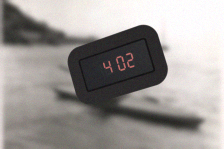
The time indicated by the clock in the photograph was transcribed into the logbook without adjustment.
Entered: 4:02
